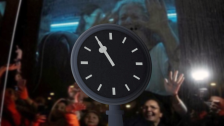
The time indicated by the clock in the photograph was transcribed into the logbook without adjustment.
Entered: 10:55
